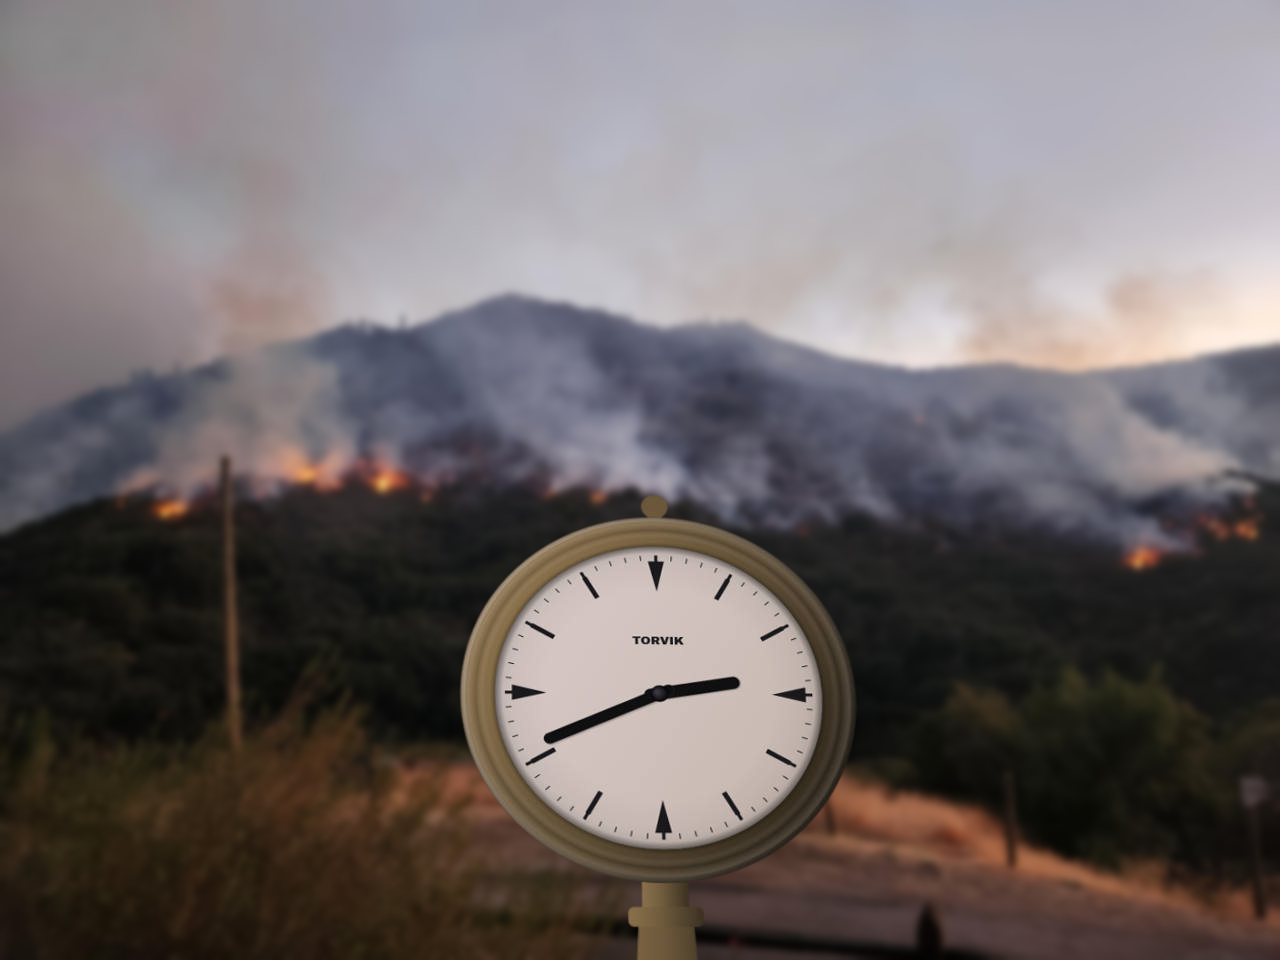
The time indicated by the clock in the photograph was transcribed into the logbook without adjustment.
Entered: 2:41
